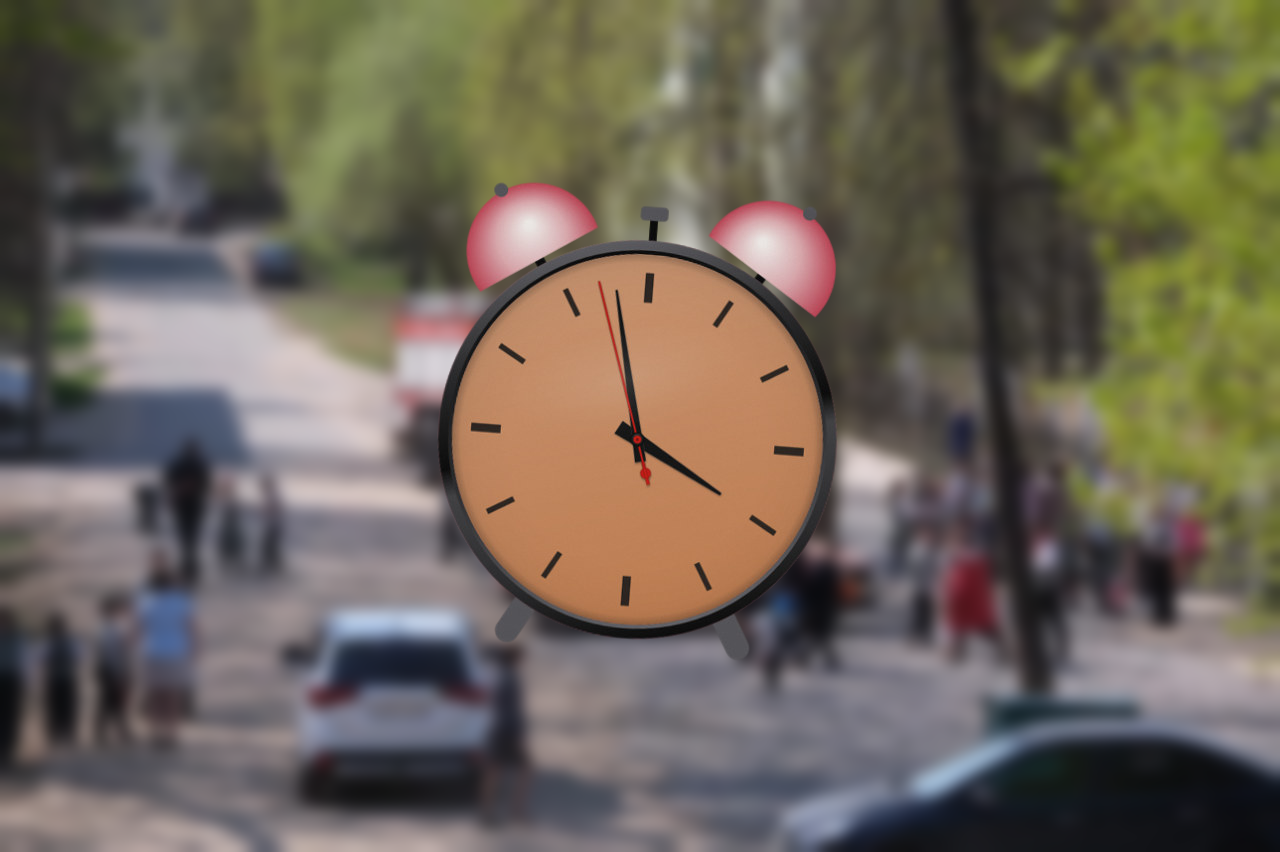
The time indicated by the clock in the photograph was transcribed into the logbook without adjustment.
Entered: 3:57:57
